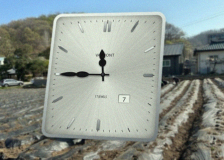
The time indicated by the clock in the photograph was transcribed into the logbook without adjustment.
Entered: 11:45
